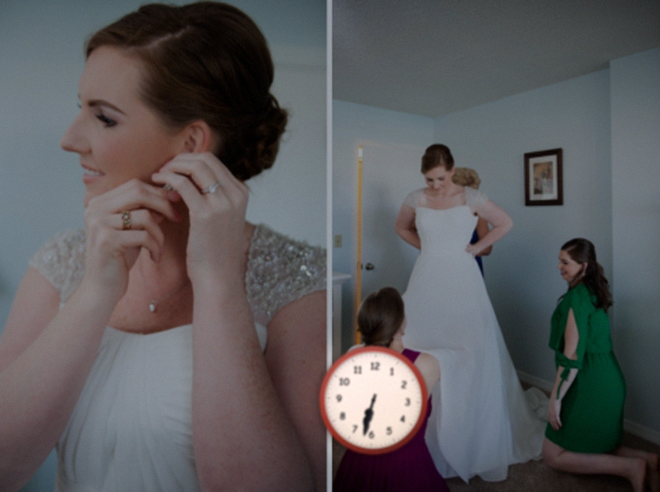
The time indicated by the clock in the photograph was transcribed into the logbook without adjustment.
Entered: 6:32
